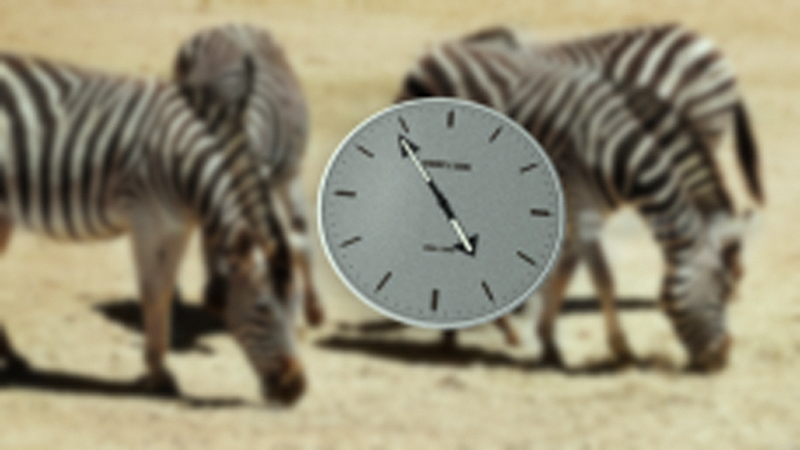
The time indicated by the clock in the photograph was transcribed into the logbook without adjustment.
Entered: 4:54
